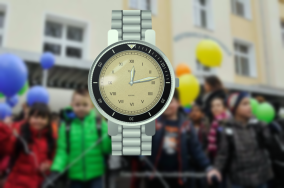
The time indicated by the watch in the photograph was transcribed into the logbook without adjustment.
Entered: 12:13
